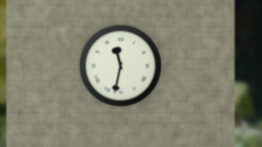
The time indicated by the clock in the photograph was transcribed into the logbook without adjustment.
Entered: 11:32
